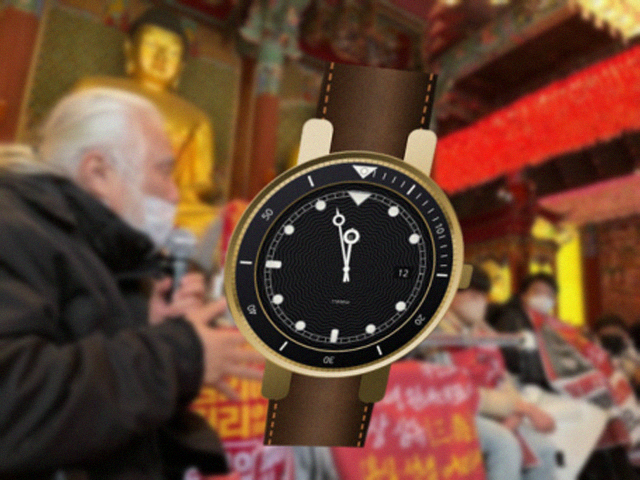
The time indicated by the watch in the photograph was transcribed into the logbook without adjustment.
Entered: 11:57
